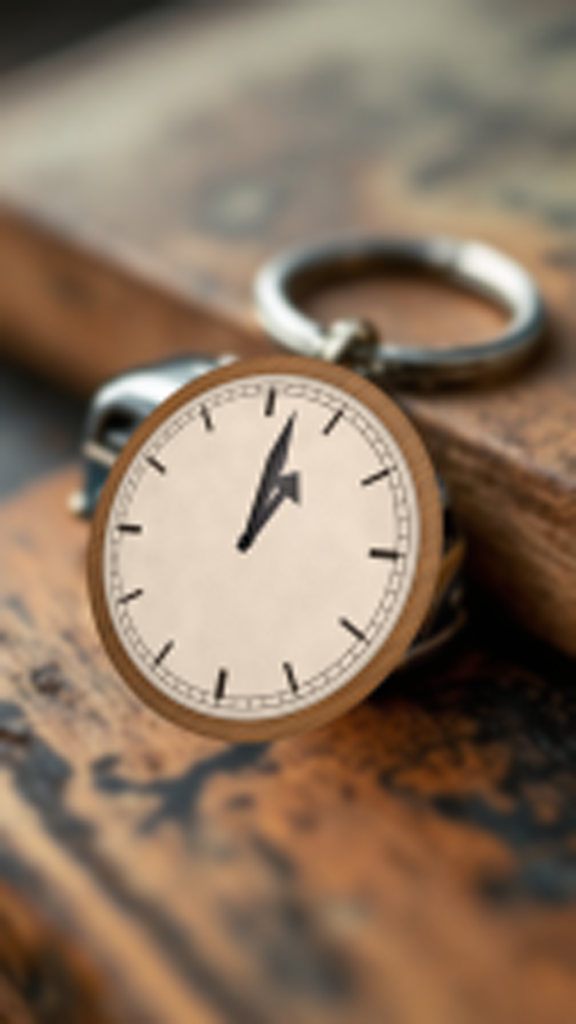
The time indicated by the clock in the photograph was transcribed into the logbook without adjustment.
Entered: 1:02
